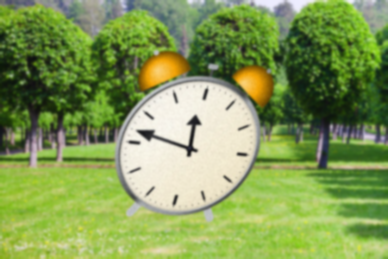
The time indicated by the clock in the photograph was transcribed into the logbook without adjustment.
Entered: 11:47
